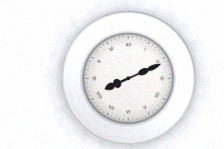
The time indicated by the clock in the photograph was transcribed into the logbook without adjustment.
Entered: 8:11
